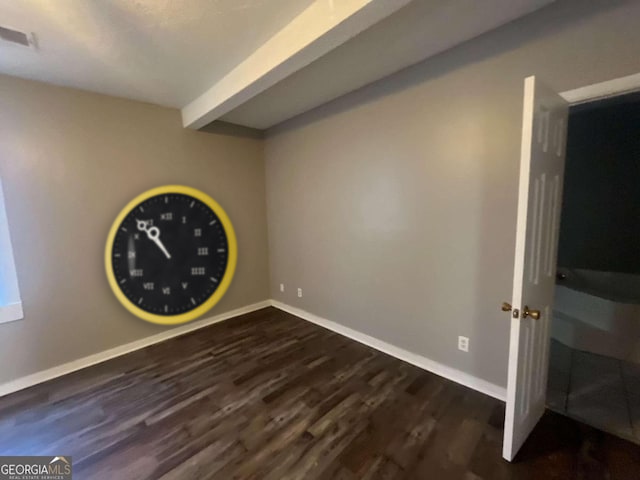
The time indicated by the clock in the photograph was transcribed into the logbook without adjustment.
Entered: 10:53
